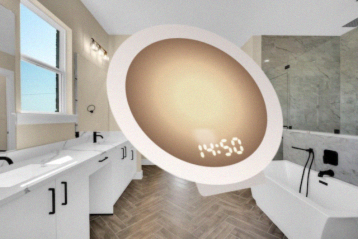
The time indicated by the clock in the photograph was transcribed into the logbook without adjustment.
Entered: 14:50
